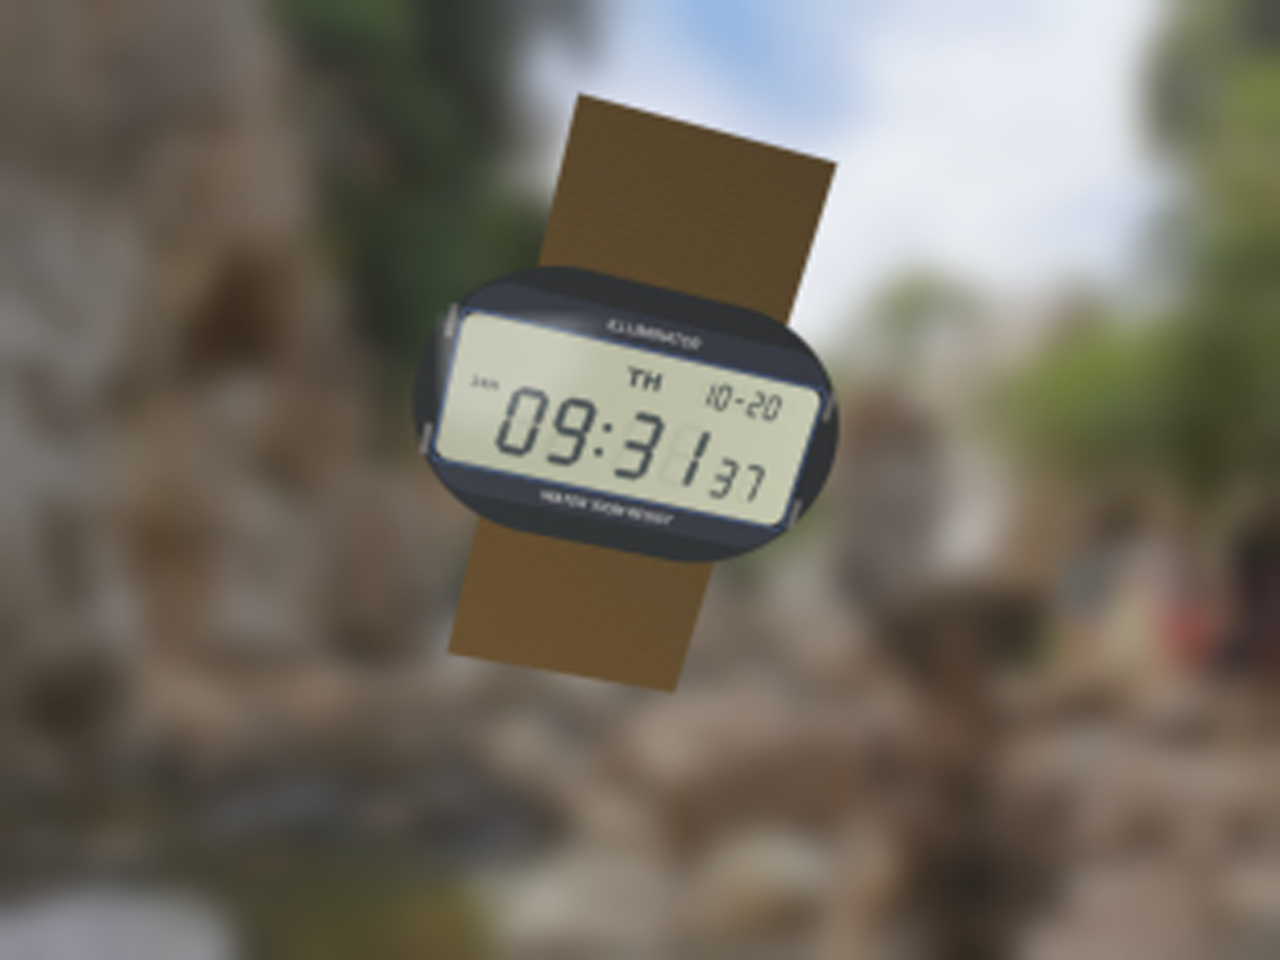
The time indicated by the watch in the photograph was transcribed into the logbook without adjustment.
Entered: 9:31:37
